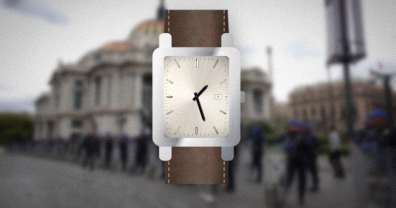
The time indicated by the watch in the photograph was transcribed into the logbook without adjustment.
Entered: 1:27
